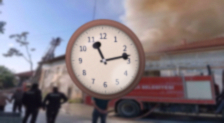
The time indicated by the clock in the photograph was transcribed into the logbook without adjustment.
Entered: 11:13
